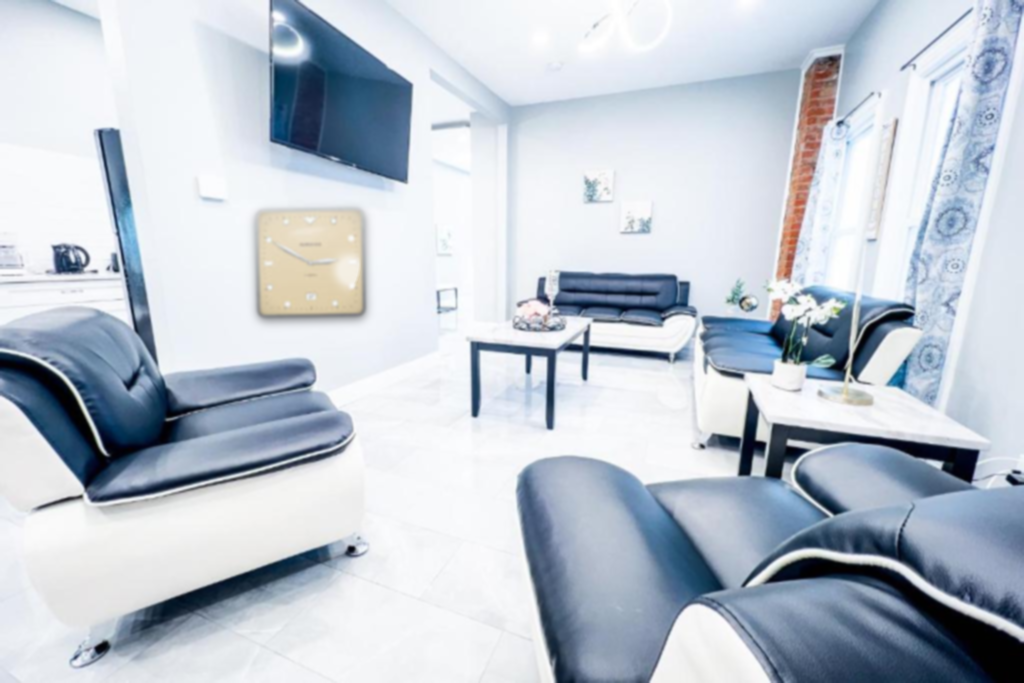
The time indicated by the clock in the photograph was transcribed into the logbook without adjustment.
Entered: 2:50
